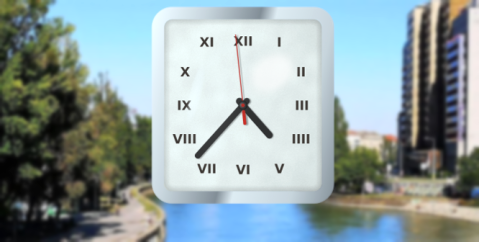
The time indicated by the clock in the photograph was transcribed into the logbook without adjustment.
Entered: 4:36:59
